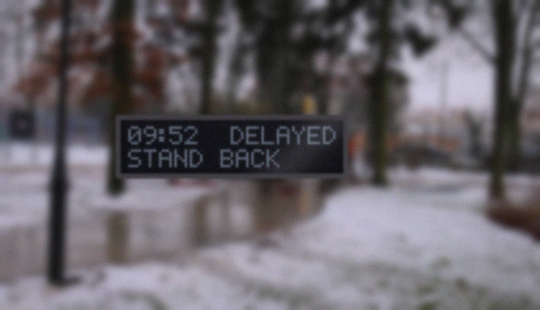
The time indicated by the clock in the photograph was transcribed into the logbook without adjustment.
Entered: 9:52
